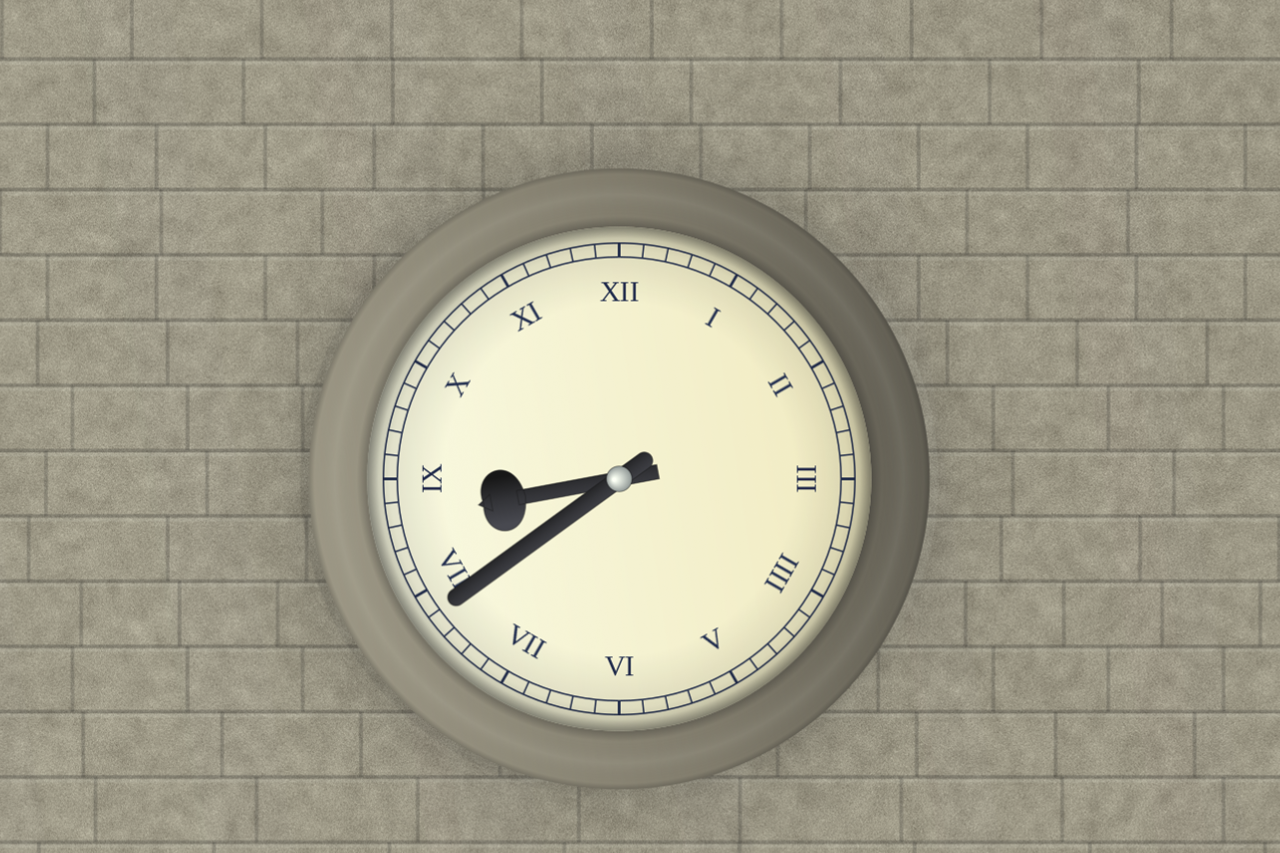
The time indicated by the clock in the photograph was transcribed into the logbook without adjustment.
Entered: 8:39
